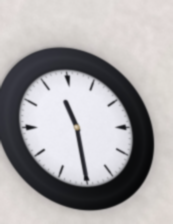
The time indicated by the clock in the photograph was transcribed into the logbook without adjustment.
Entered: 11:30
